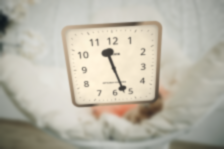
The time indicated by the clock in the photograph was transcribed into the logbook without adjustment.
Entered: 11:27
